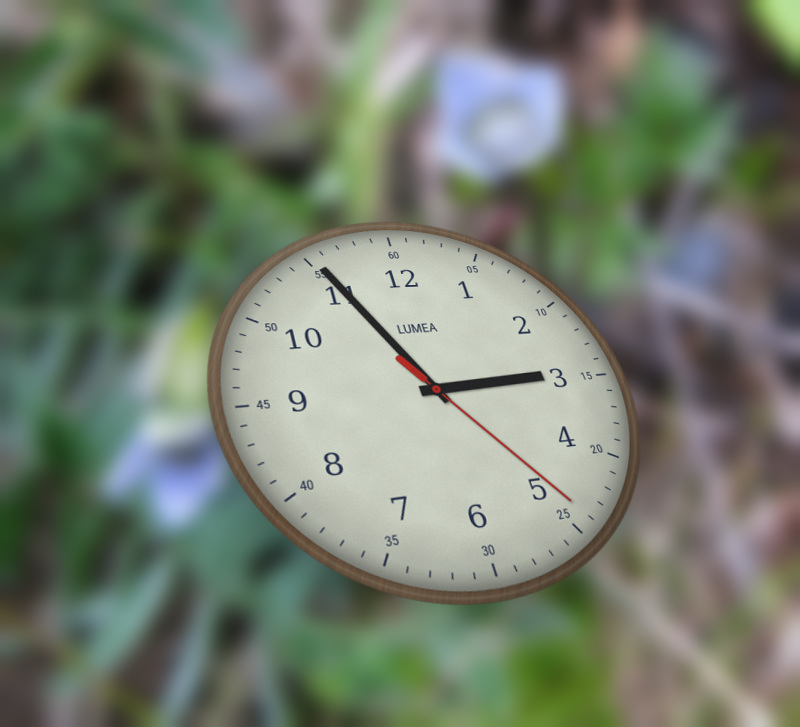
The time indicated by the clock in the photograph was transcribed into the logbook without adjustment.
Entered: 2:55:24
